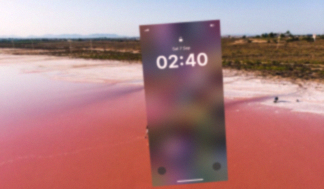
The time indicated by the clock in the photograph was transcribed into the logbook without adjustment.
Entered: 2:40
